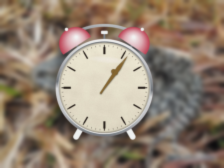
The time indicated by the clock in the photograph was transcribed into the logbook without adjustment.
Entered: 1:06
